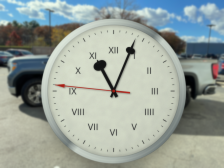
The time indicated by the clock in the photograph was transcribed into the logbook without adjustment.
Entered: 11:03:46
